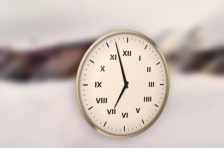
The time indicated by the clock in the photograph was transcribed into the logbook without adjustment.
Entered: 6:57
